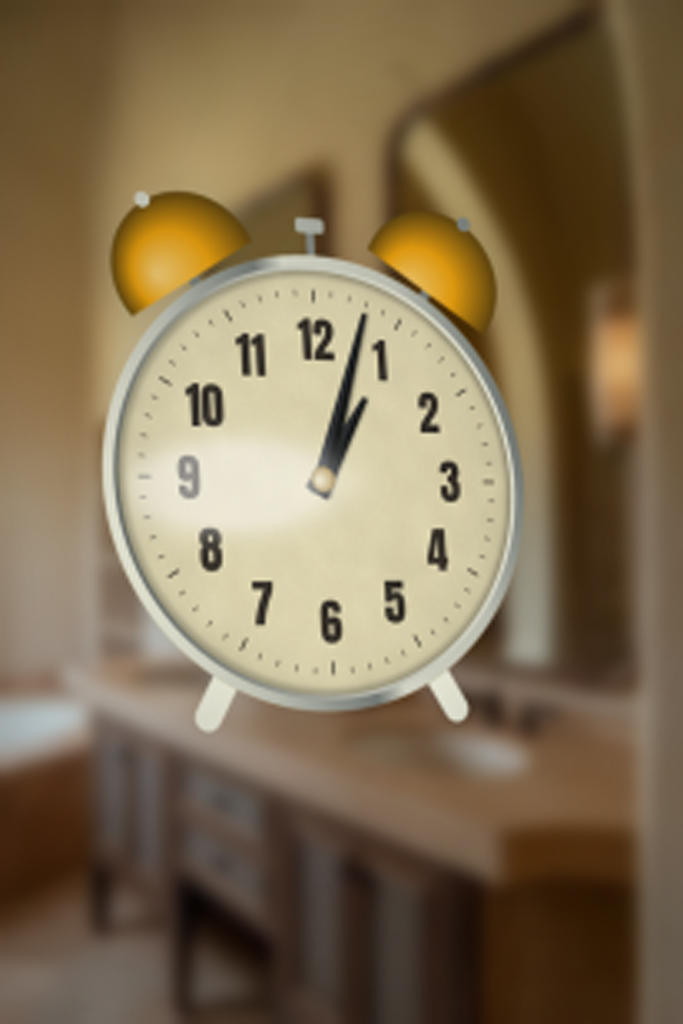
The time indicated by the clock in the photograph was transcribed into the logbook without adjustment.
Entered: 1:03
